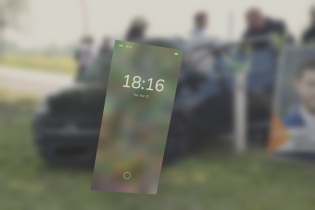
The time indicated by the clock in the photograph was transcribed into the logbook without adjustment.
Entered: 18:16
